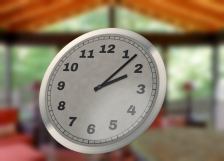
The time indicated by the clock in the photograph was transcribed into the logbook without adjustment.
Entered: 2:07
